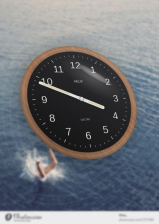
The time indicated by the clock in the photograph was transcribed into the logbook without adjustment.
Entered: 3:49
